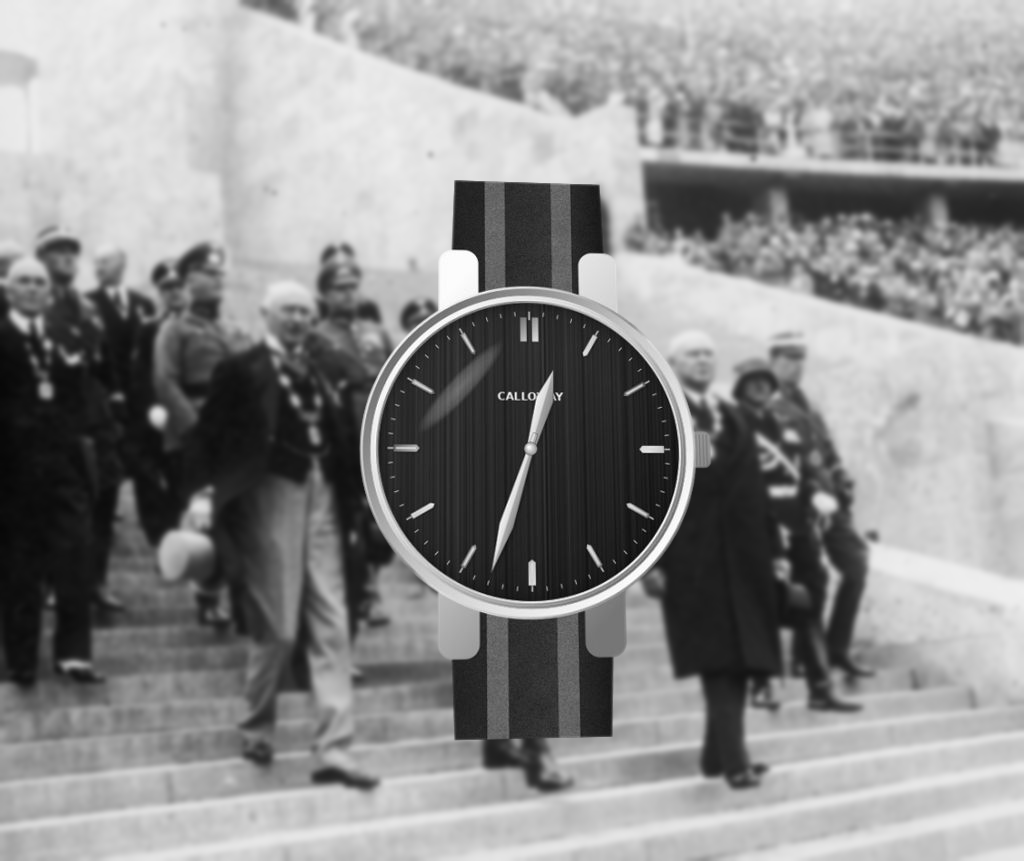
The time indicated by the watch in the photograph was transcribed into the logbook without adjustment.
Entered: 12:33
